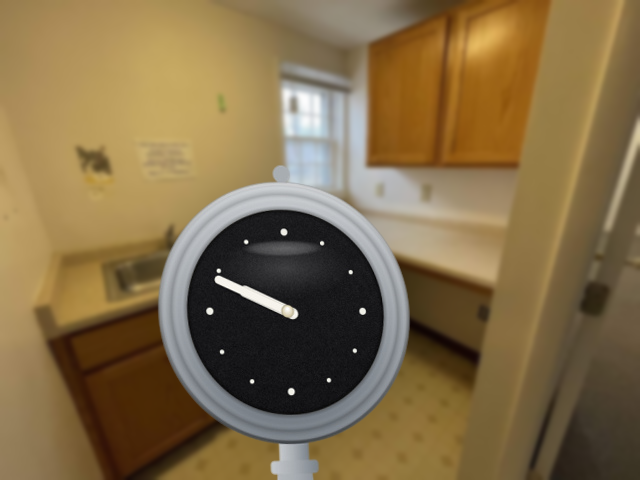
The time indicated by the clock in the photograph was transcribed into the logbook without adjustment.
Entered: 9:49
